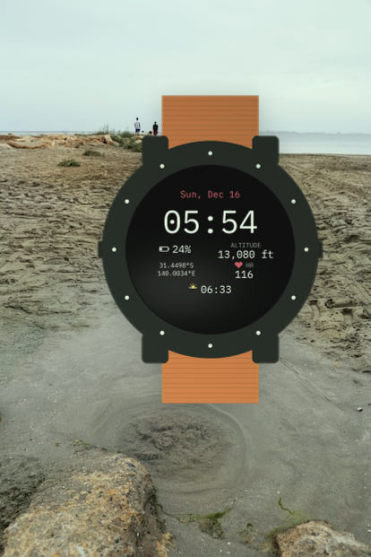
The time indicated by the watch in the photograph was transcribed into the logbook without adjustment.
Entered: 5:54
